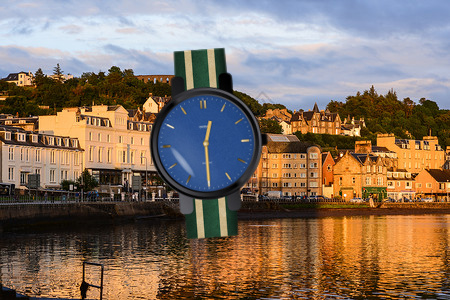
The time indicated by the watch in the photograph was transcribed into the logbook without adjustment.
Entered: 12:30
